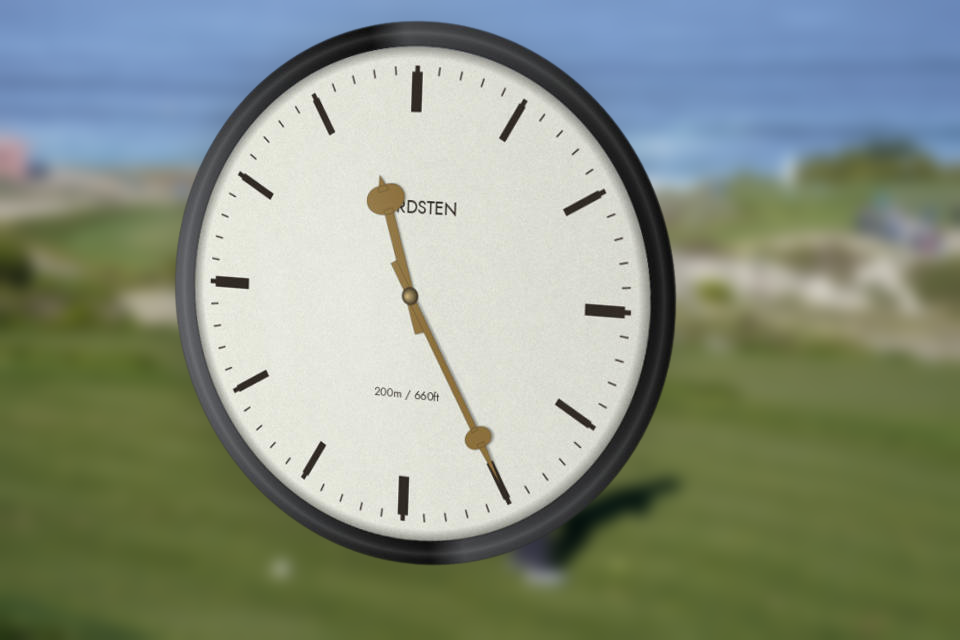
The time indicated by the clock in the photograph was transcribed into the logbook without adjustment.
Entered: 11:25
